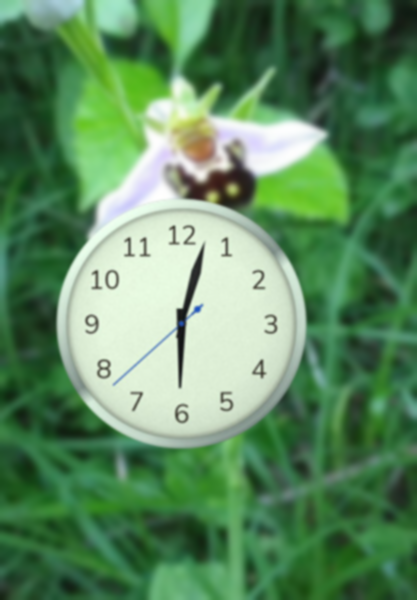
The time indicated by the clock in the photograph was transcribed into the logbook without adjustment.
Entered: 6:02:38
